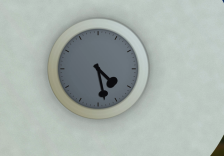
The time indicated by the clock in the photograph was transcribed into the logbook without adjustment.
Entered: 4:28
